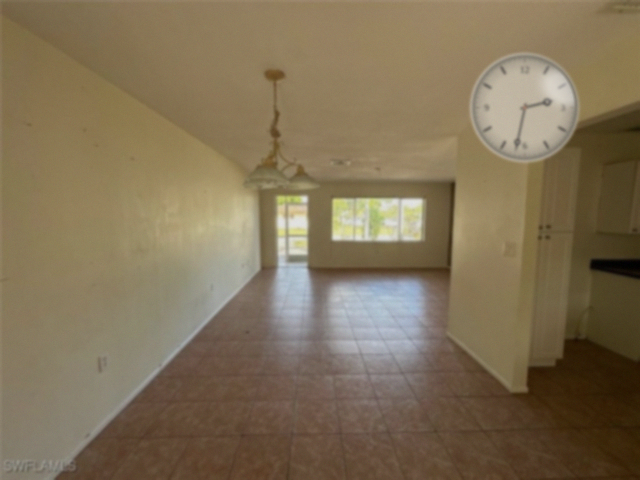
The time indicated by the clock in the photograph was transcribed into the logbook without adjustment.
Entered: 2:32
